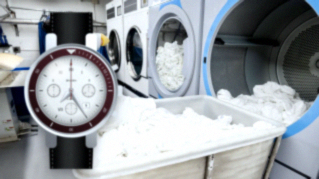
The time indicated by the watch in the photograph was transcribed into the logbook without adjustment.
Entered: 7:25
